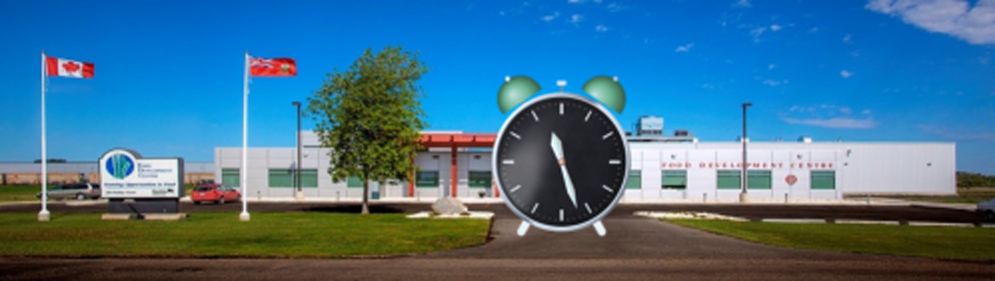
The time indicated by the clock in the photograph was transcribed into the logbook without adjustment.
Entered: 11:27
